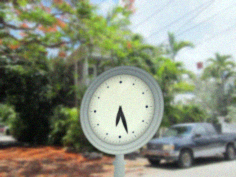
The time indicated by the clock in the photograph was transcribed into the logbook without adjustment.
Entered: 6:27
